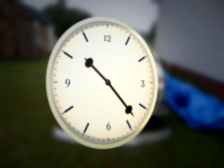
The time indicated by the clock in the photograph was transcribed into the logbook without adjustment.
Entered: 10:23
